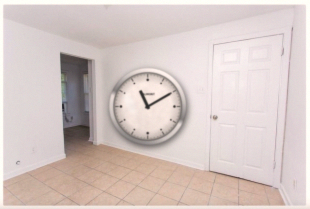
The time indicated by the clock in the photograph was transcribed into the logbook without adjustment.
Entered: 11:10
